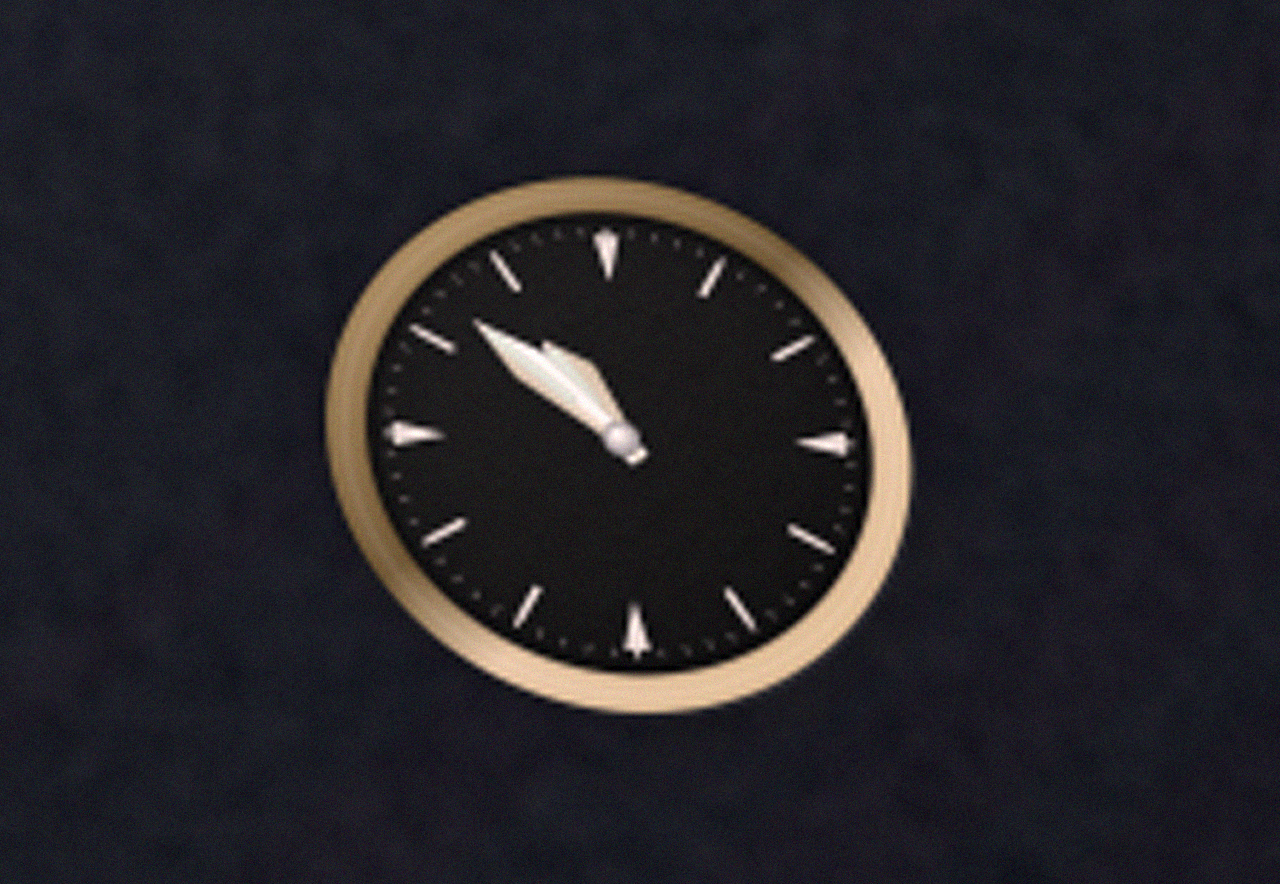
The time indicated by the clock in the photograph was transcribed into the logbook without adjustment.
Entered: 10:52
